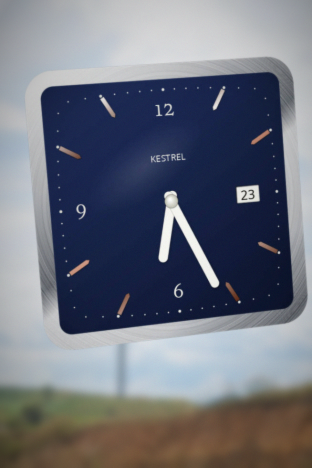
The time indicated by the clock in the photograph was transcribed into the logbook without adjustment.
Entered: 6:26
